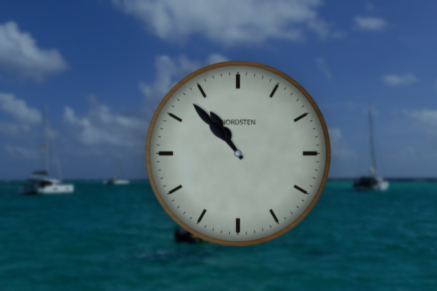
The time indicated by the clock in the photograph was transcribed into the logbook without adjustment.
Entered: 10:53
